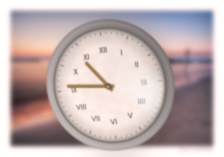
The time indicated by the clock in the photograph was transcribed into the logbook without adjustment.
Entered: 10:46
